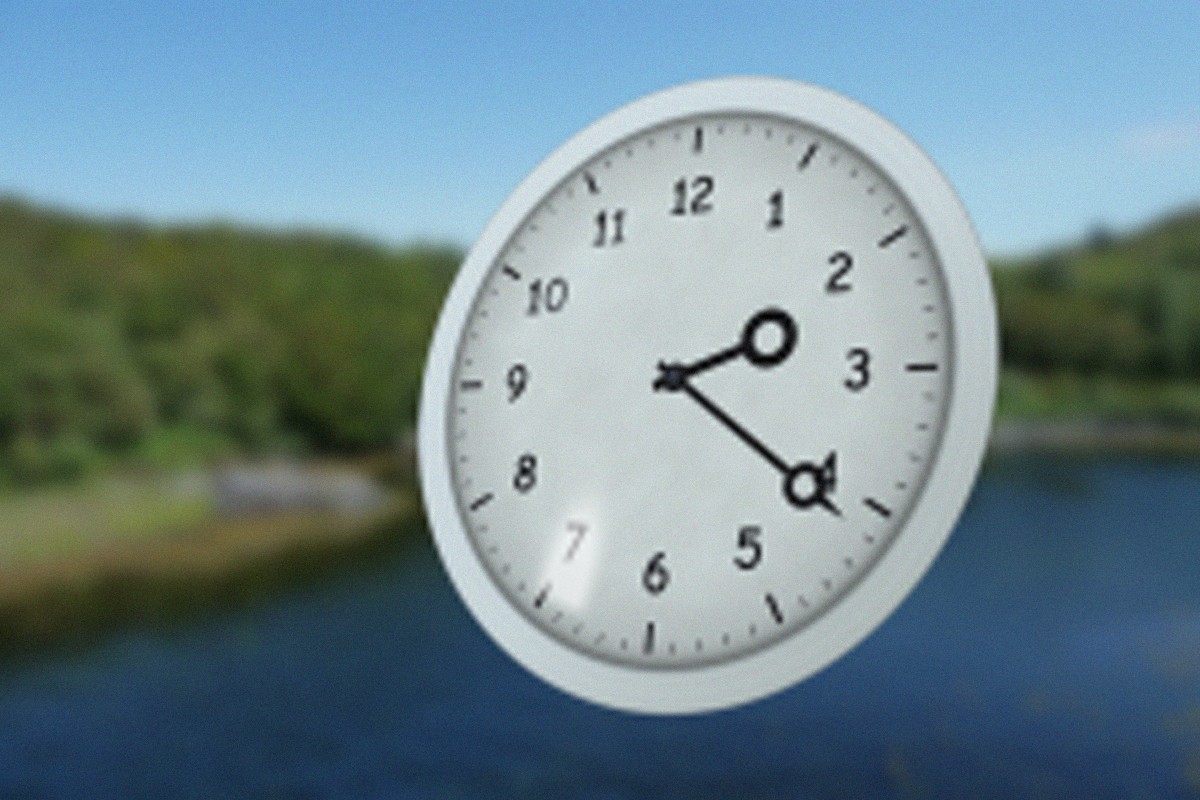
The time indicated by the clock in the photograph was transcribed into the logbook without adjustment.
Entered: 2:21
